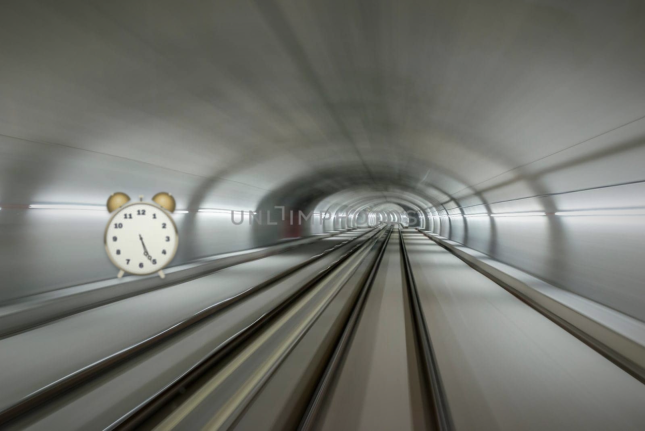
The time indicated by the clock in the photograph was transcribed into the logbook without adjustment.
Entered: 5:26
